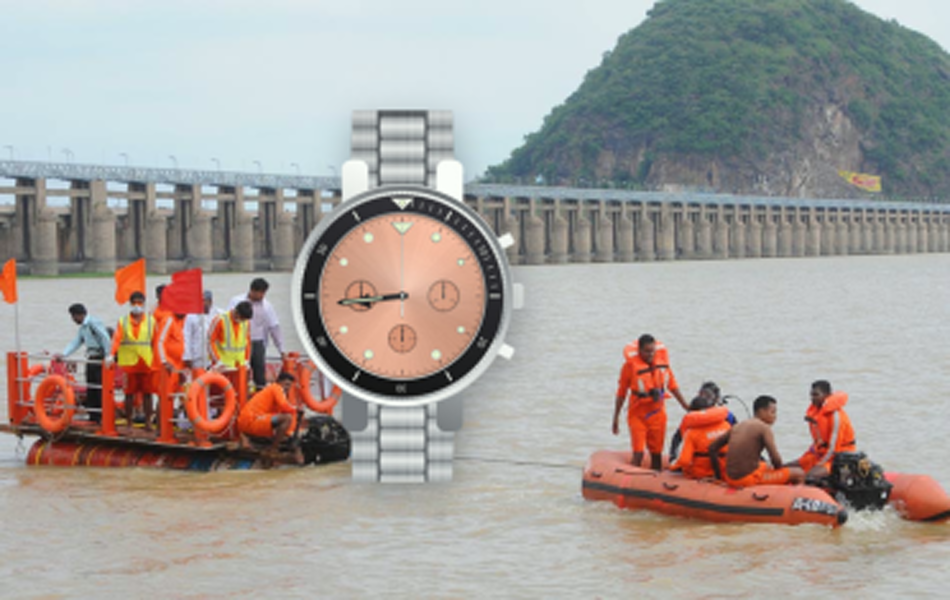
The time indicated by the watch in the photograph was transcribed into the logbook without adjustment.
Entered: 8:44
